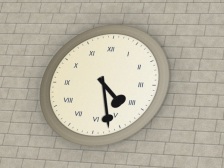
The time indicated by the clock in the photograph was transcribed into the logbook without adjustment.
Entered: 4:27
